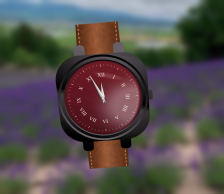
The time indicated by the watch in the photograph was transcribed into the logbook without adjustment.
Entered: 11:56
